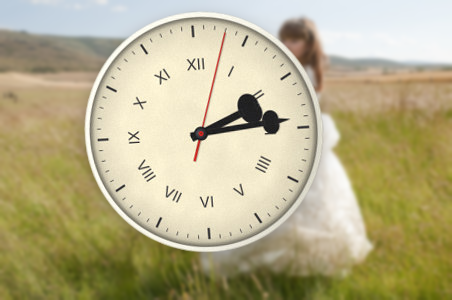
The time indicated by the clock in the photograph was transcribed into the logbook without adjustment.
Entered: 2:14:03
